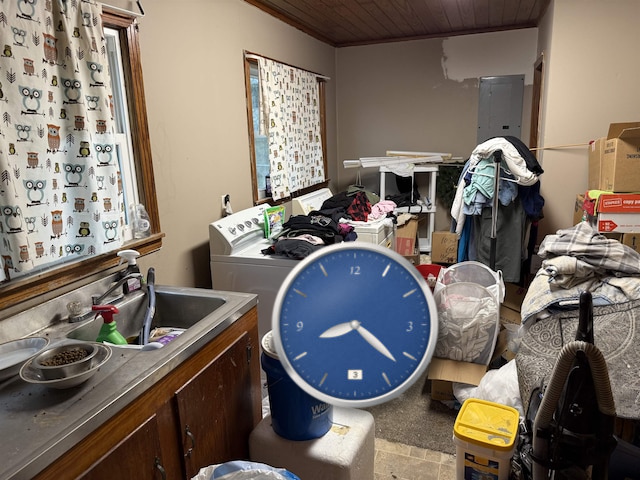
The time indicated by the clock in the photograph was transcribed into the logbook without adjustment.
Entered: 8:22
